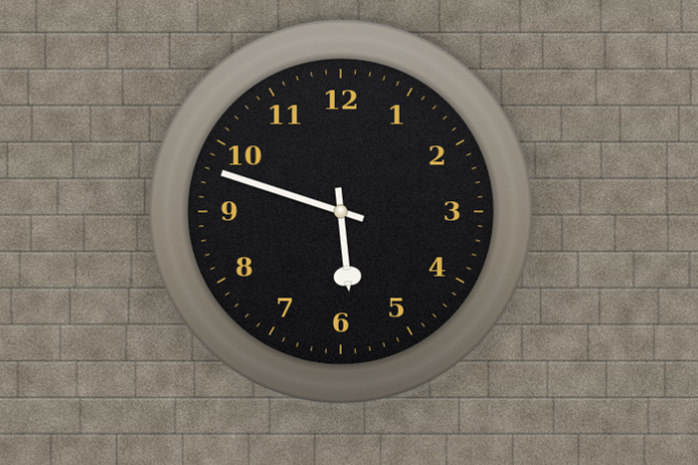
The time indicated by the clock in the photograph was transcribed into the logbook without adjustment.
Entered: 5:48
